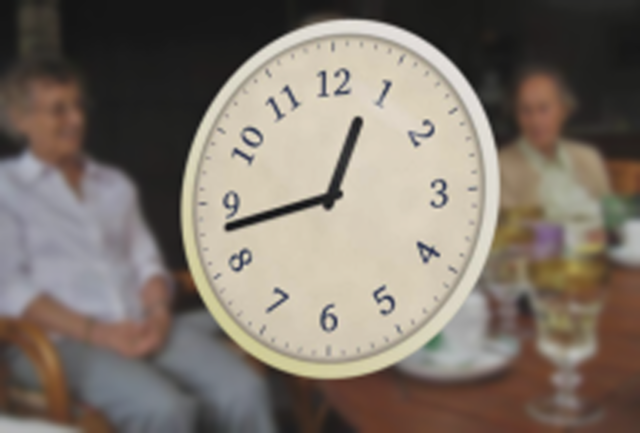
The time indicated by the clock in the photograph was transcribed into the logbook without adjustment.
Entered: 12:43
